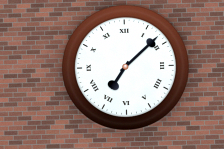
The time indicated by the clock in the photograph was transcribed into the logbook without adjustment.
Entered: 7:08
